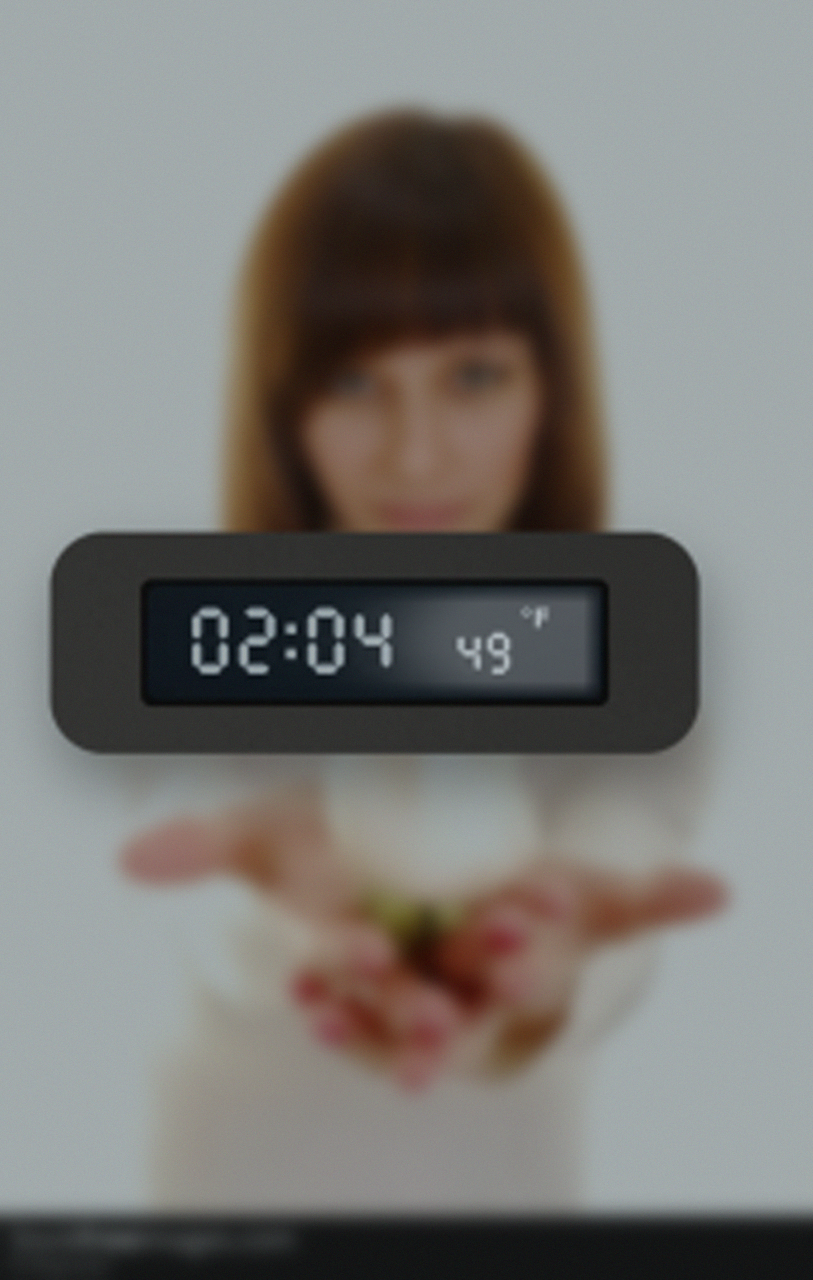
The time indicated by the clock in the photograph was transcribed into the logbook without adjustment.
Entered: 2:04
